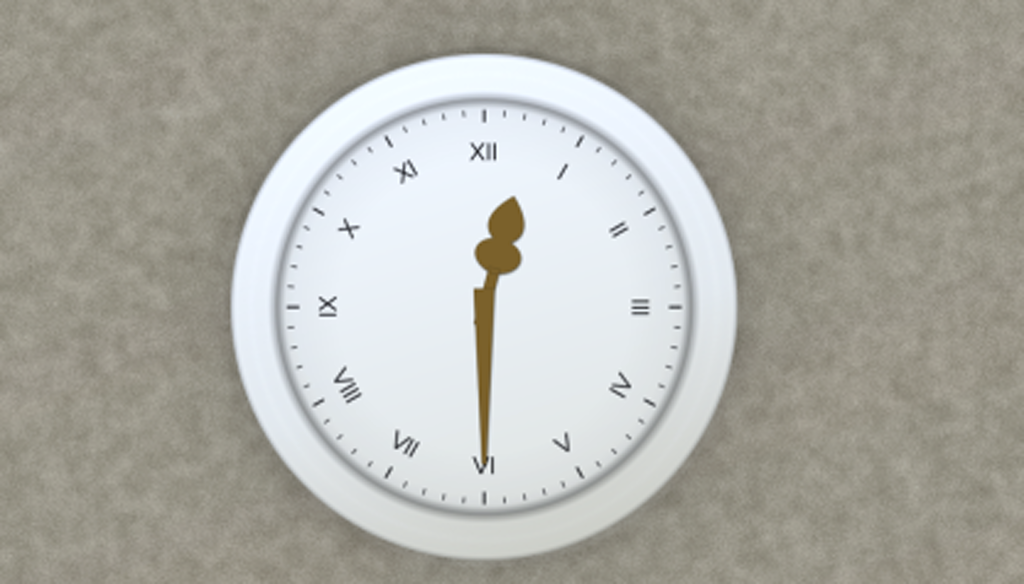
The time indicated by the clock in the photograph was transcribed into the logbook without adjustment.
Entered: 12:30
